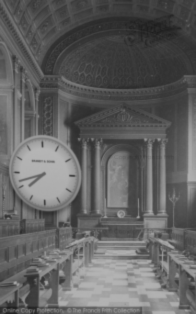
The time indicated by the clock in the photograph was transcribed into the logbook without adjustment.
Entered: 7:42
